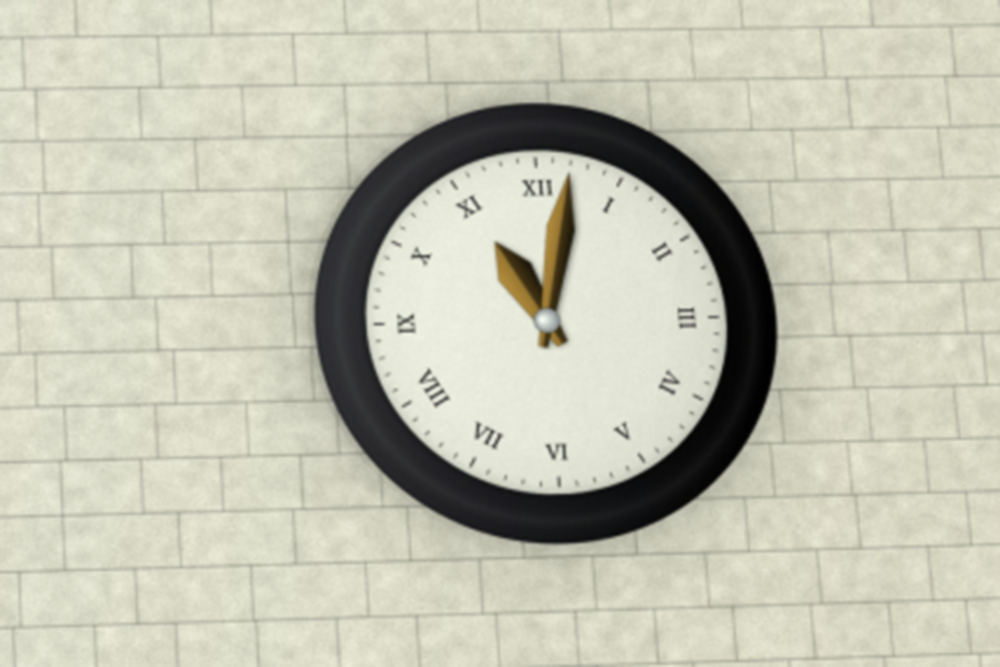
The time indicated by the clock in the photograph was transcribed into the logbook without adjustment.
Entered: 11:02
